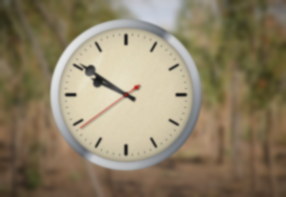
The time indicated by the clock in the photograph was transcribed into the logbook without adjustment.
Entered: 9:50:39
